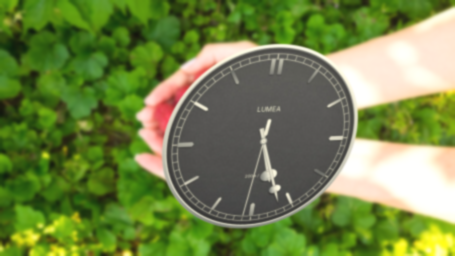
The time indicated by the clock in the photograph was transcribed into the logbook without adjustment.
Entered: 5:26:31
